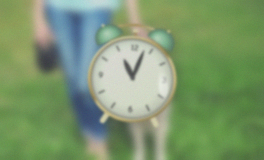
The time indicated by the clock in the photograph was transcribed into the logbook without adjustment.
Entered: 11:03
